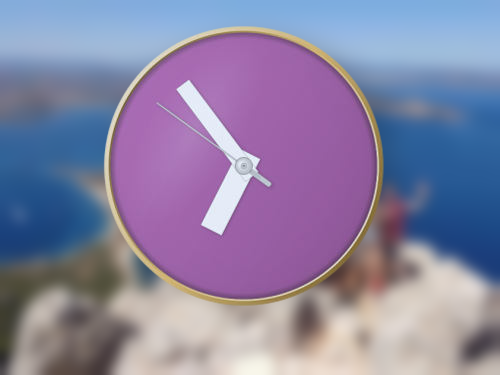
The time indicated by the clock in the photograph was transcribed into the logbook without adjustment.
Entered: 6:53:51
